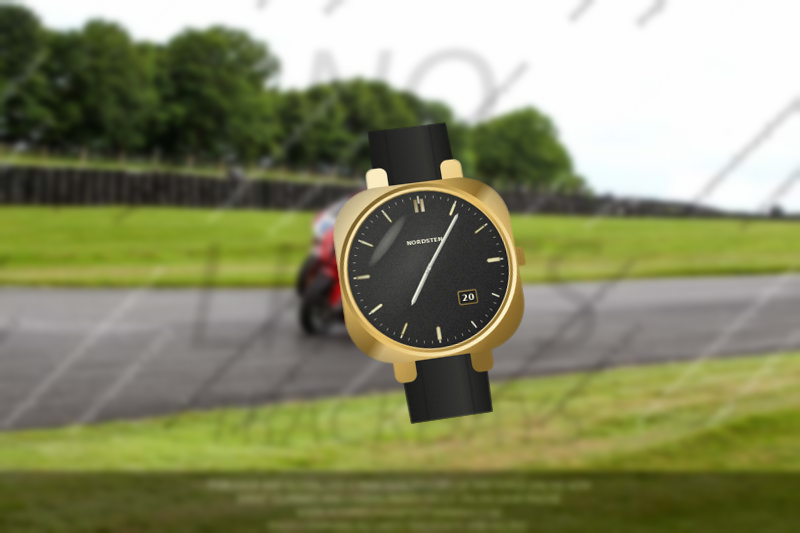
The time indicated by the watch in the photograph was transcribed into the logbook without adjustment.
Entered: 7:06
